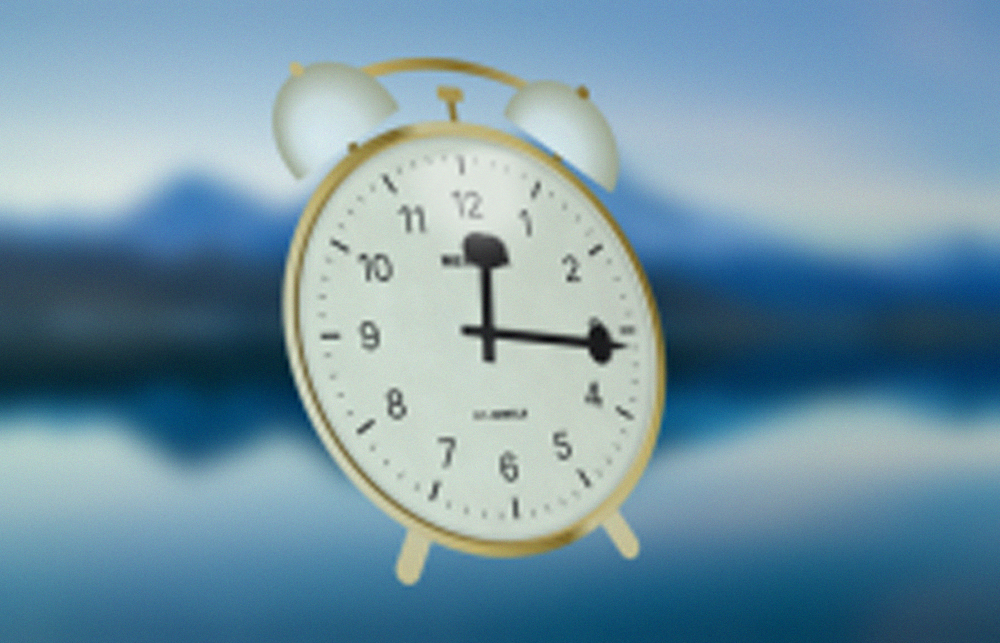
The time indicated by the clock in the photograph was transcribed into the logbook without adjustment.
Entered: 12:16
